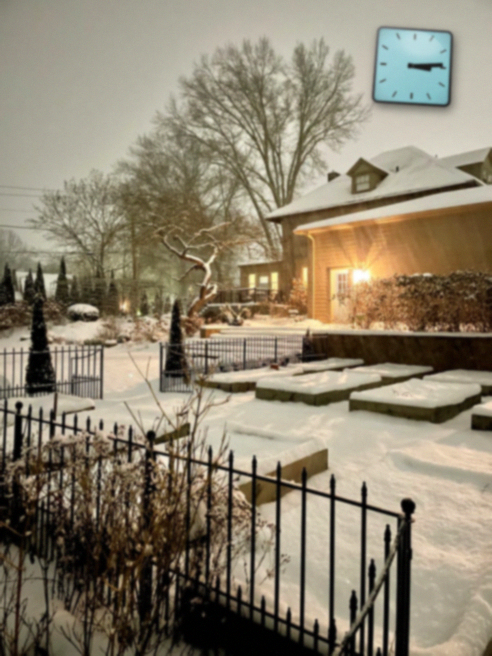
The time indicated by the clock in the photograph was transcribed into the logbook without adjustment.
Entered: 3:14
